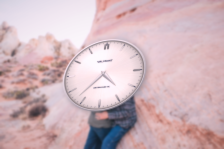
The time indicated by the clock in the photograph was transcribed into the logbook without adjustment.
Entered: 4:37
